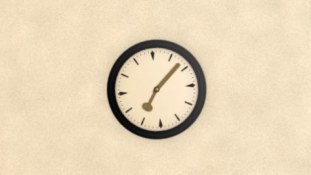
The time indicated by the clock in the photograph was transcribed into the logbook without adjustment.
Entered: 7:08
